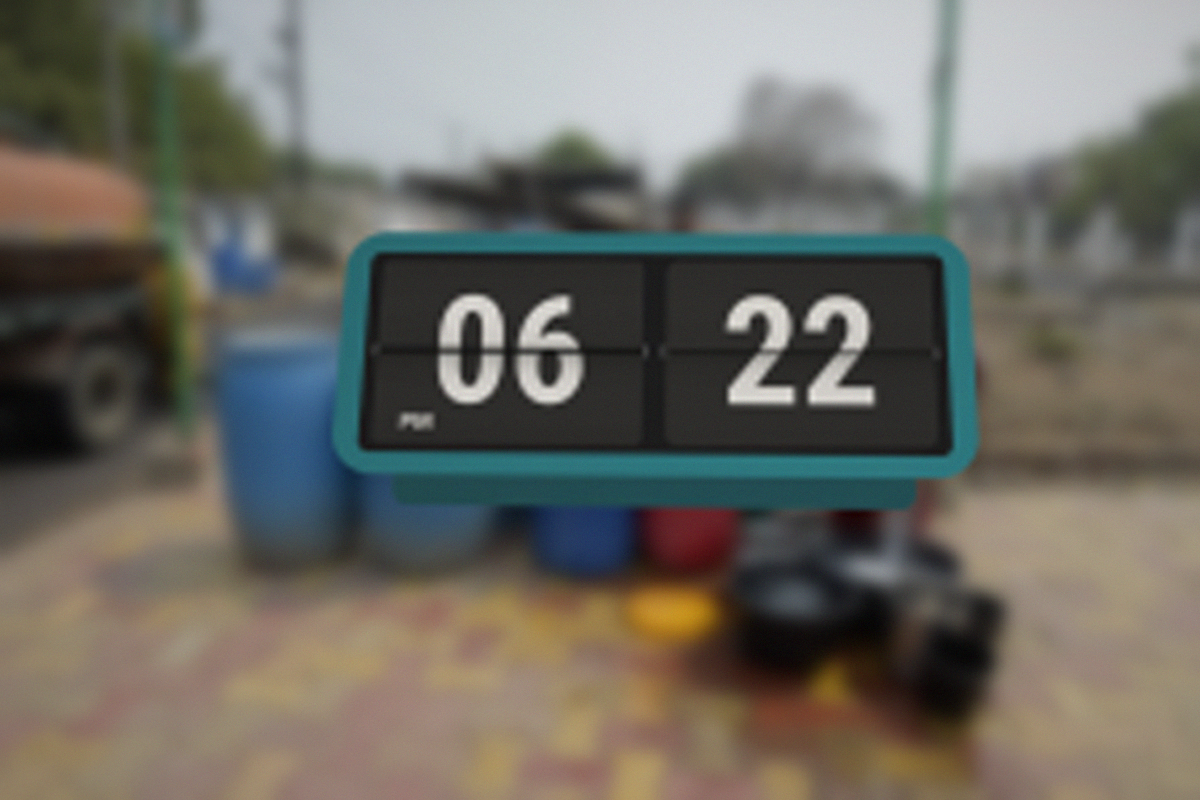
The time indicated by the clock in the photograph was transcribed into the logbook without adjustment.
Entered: 6:22
